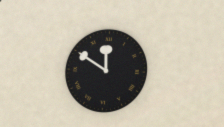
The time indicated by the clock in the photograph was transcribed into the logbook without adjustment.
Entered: 11:50
